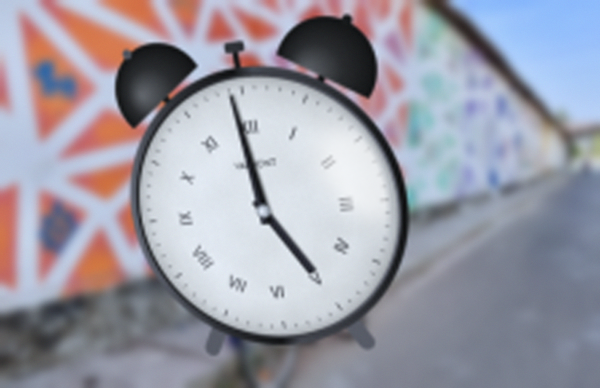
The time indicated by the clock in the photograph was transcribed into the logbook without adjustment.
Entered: 4:59
